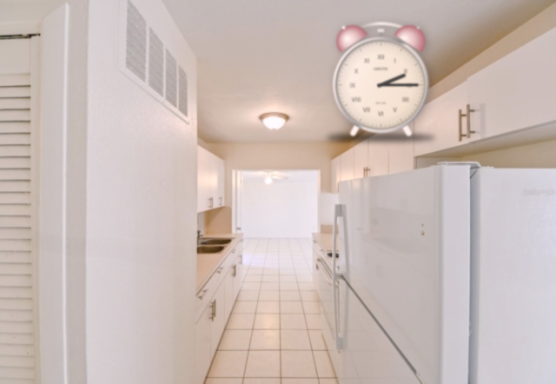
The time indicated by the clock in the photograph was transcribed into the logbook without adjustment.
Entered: 2:15
